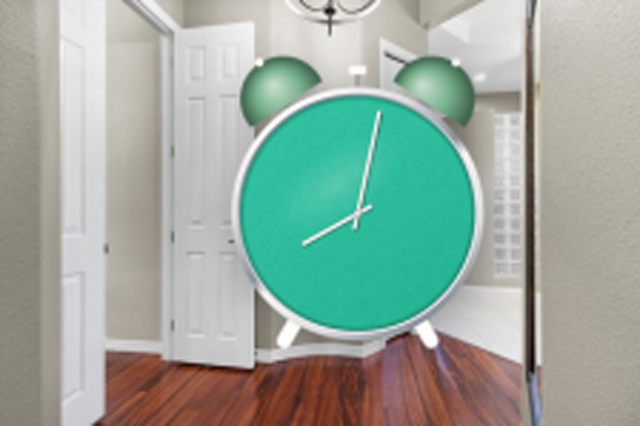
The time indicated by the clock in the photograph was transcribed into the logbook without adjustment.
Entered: 8:02
